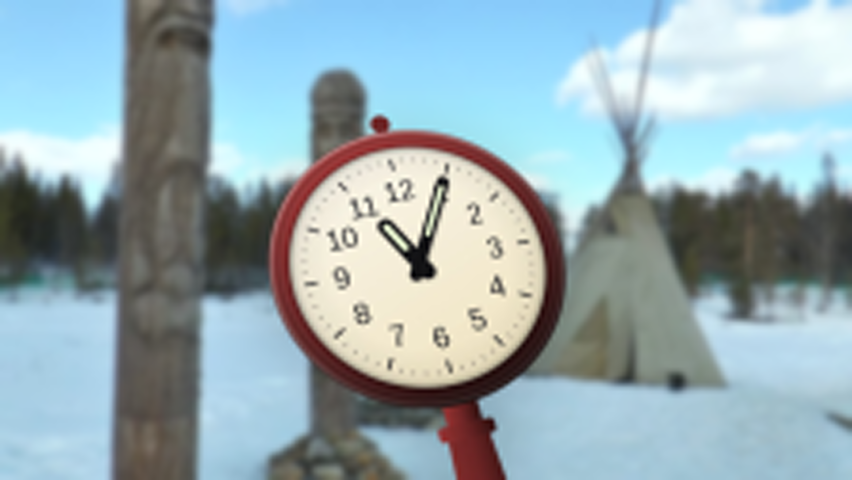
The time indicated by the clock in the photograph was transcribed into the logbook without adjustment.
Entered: 11:05
